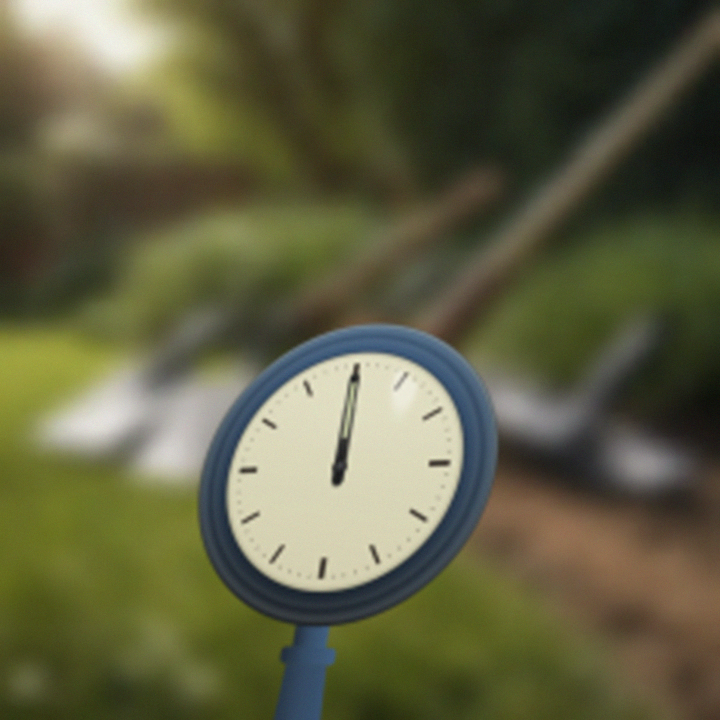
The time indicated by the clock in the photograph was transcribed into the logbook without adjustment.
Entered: 12:00
